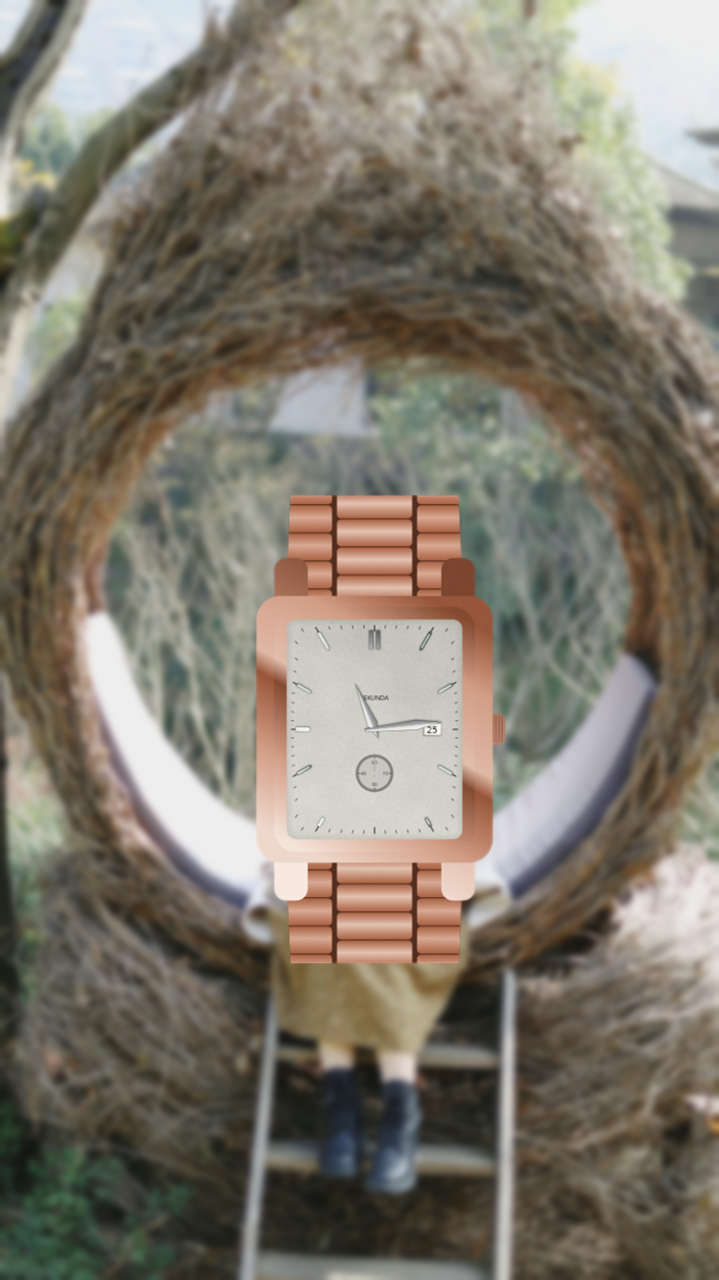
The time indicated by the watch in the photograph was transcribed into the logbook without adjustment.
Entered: 11:14
